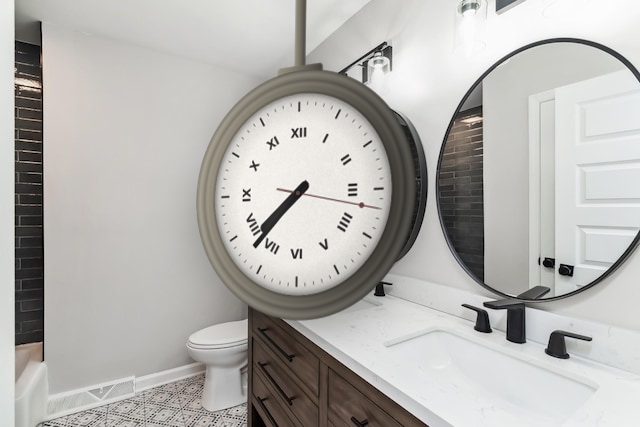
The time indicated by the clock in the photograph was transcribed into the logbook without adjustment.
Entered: 7:37:17
